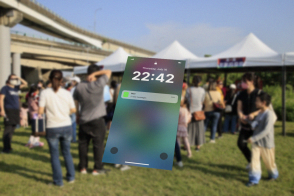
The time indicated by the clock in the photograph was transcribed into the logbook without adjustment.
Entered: 22:42
